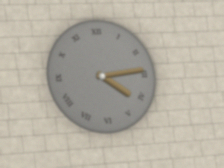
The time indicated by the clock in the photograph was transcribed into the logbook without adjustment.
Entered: 4:14
